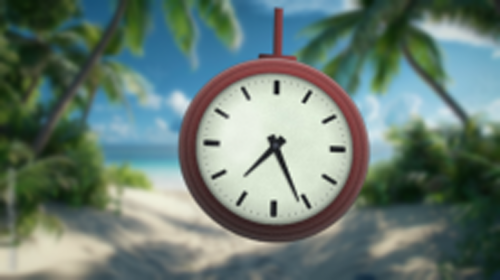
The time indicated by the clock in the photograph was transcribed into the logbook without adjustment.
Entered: 7:26
